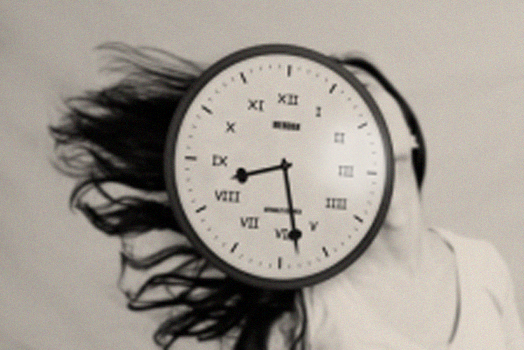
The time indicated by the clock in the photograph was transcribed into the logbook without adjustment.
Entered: 8:28
